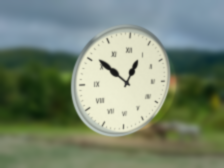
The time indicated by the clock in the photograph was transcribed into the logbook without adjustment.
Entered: 12:51
